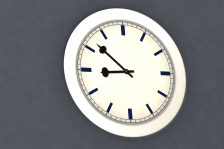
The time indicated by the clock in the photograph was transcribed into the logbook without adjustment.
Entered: 8:52
